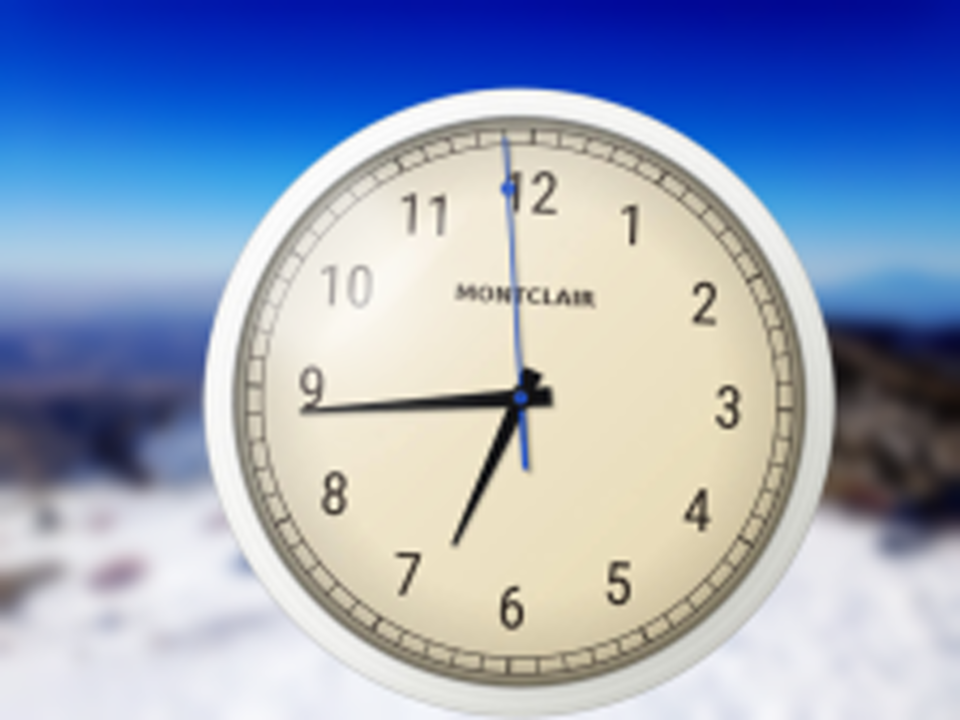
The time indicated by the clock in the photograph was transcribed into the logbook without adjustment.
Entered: 6:43:59
